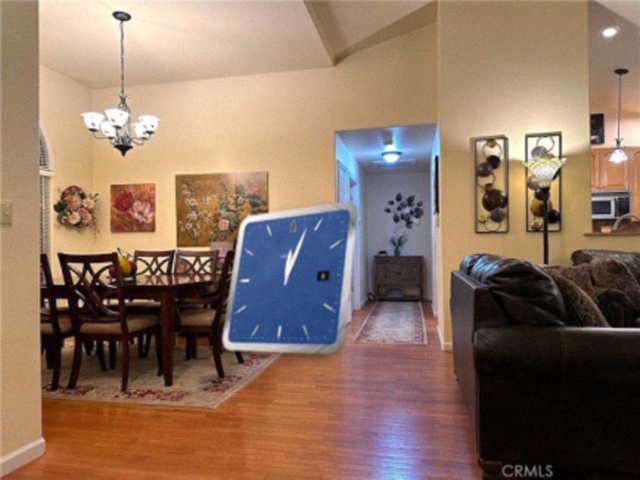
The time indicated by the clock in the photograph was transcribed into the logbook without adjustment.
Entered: 12:03
